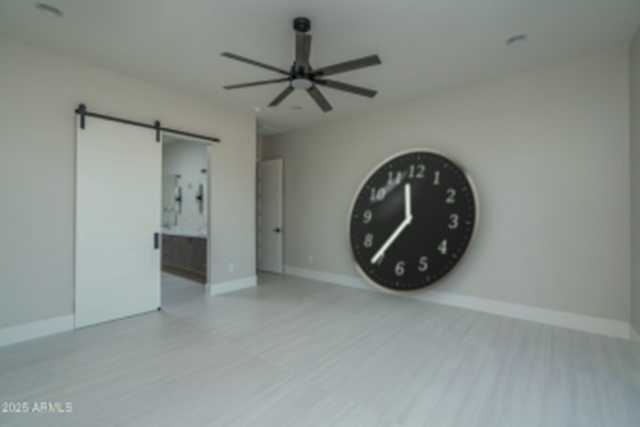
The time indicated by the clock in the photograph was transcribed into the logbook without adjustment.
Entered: 11:36
